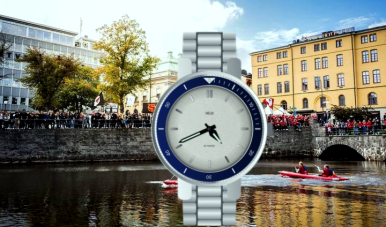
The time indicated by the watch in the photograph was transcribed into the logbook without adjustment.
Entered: 4:41
